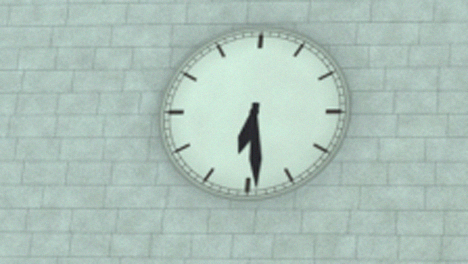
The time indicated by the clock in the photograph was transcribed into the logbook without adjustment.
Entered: 6:29
